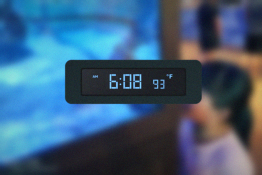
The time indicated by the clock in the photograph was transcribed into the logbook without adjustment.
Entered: 6:08
